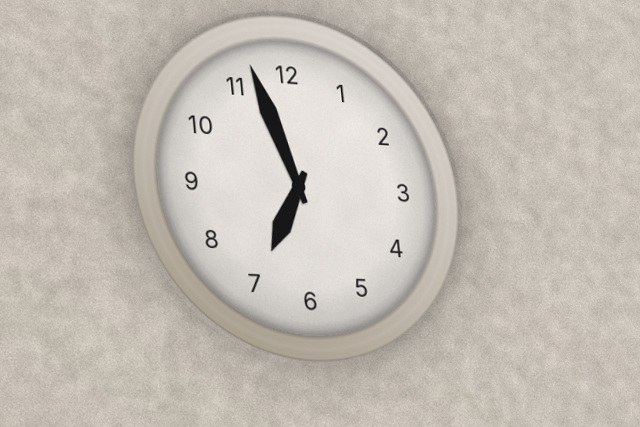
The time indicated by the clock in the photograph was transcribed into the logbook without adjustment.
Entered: 6:57
